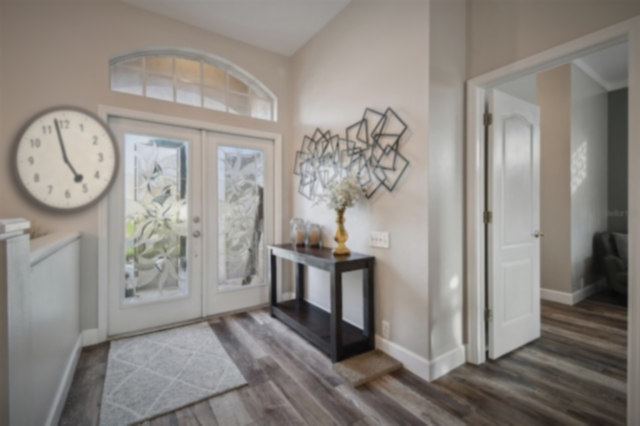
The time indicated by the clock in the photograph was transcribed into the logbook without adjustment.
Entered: 4:58
